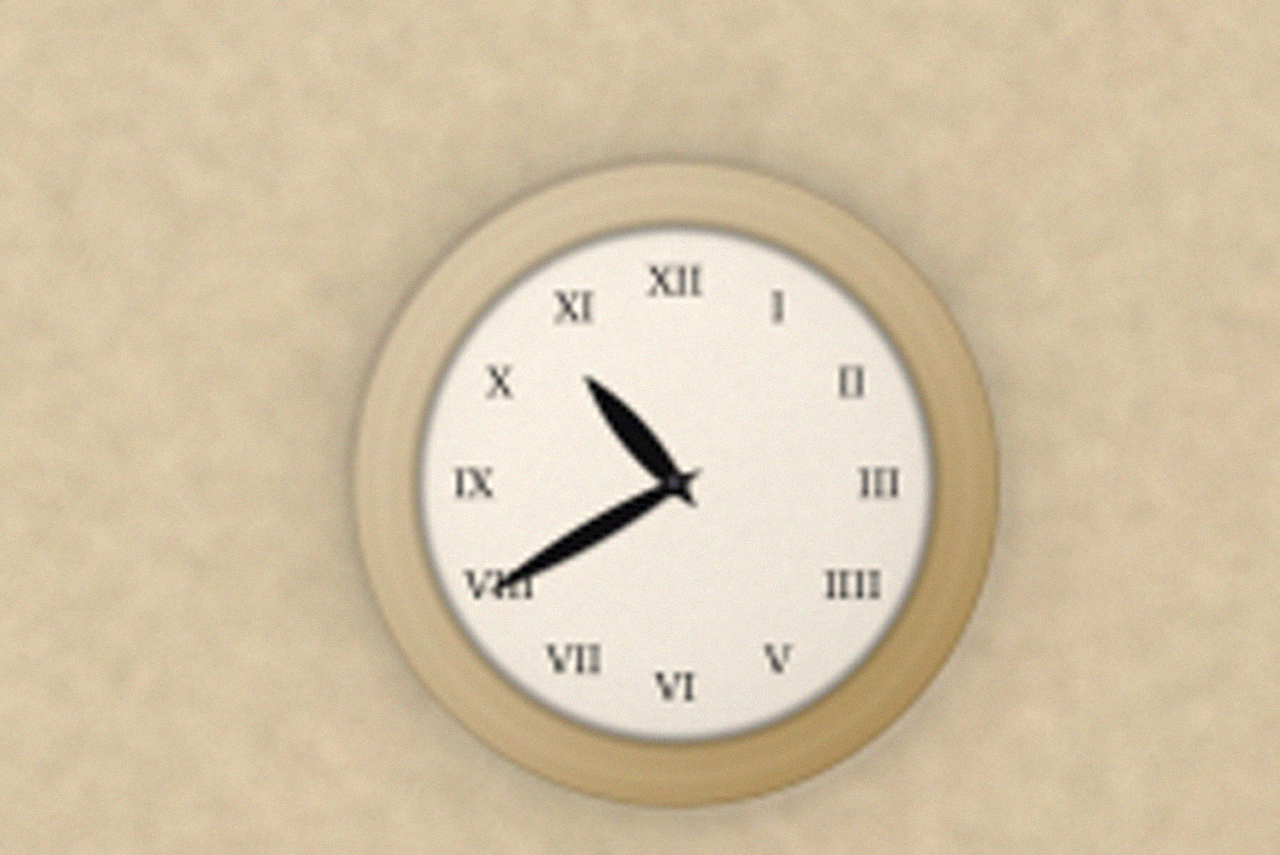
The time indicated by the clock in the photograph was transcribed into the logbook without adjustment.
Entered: 10:40
